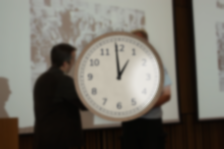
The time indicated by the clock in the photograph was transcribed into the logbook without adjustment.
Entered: 12:59
